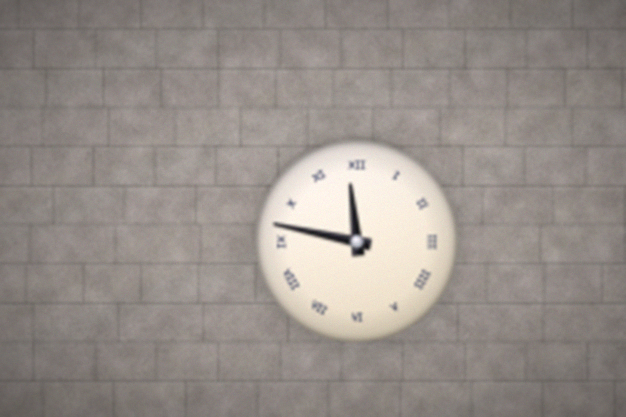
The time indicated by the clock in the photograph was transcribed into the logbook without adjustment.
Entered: 11:47
